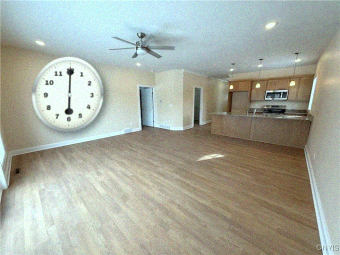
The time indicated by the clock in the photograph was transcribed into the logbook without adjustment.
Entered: 6:00
